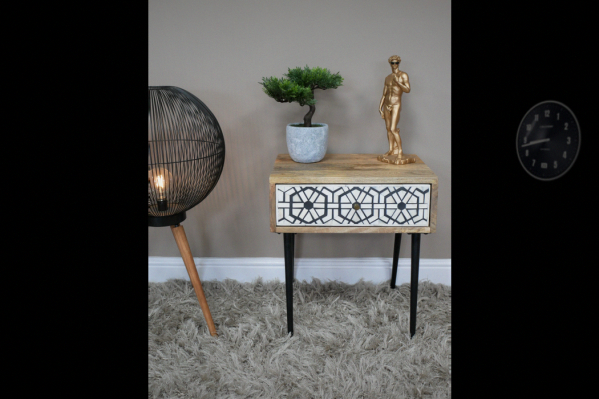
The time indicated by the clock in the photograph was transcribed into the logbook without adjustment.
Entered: 8:43
